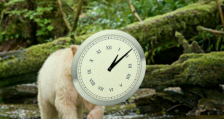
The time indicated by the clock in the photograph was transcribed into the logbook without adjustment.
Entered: 1:09
